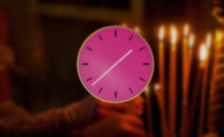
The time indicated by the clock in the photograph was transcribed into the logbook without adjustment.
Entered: 1:38
